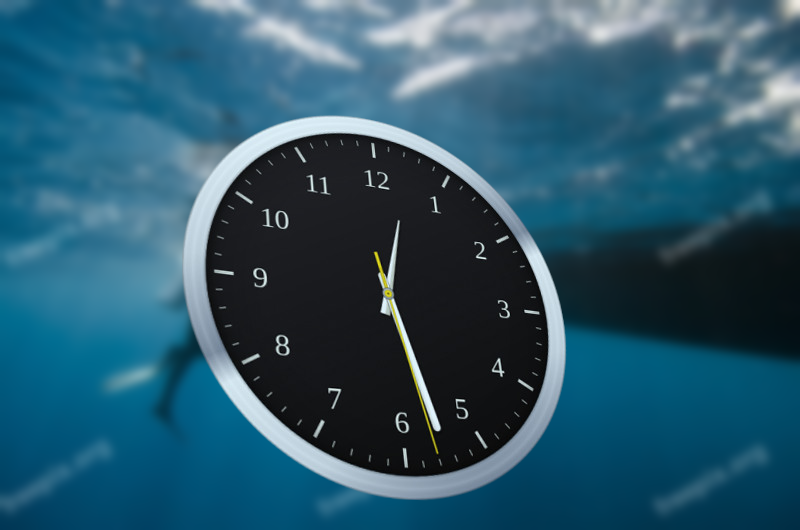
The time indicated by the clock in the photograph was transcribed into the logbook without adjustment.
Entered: 12:27:28
